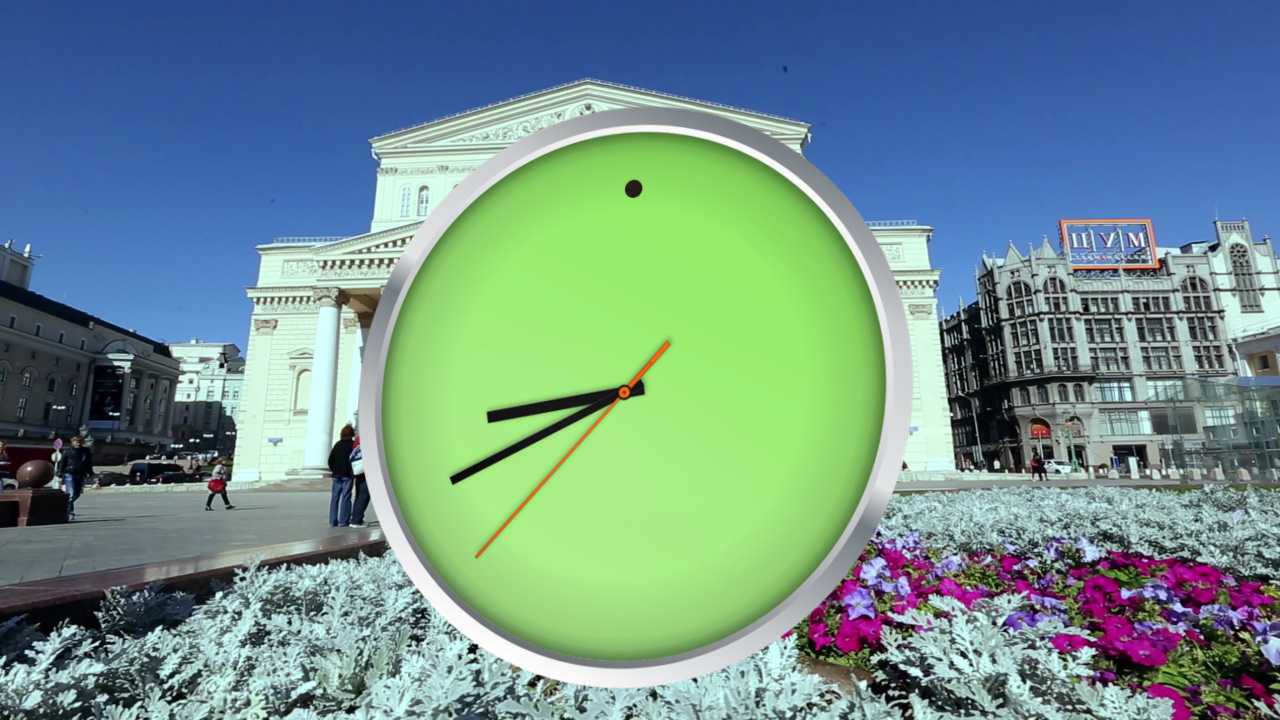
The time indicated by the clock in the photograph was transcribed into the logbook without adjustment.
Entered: 8:40:37
